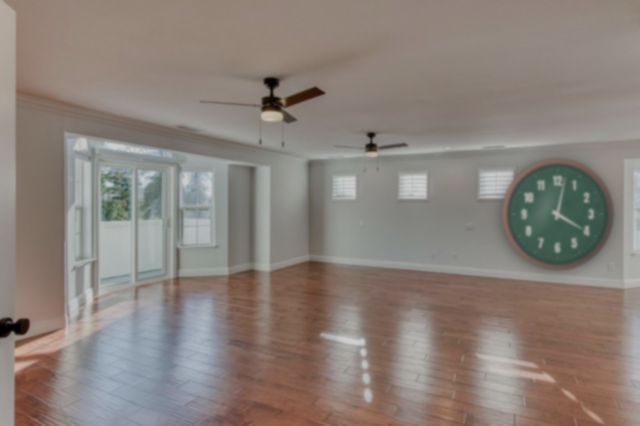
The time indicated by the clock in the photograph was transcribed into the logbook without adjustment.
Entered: 4:02
